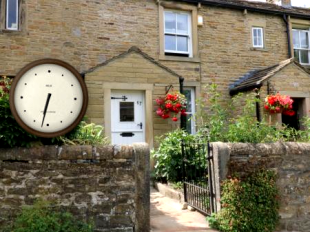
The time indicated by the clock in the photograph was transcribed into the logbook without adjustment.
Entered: 6:32
